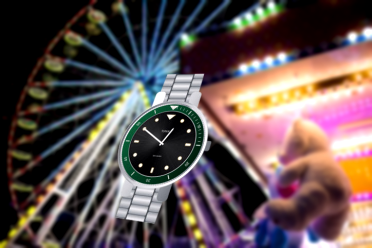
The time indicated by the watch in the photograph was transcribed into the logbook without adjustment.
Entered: 12:50
